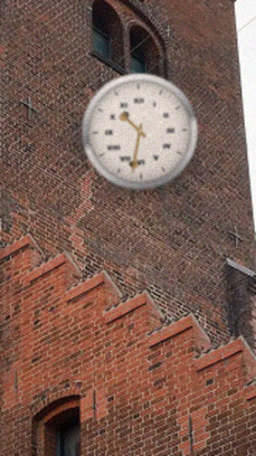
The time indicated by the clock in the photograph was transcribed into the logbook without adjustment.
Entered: 10:32
